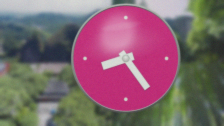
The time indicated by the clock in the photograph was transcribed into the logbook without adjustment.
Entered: 8:24
